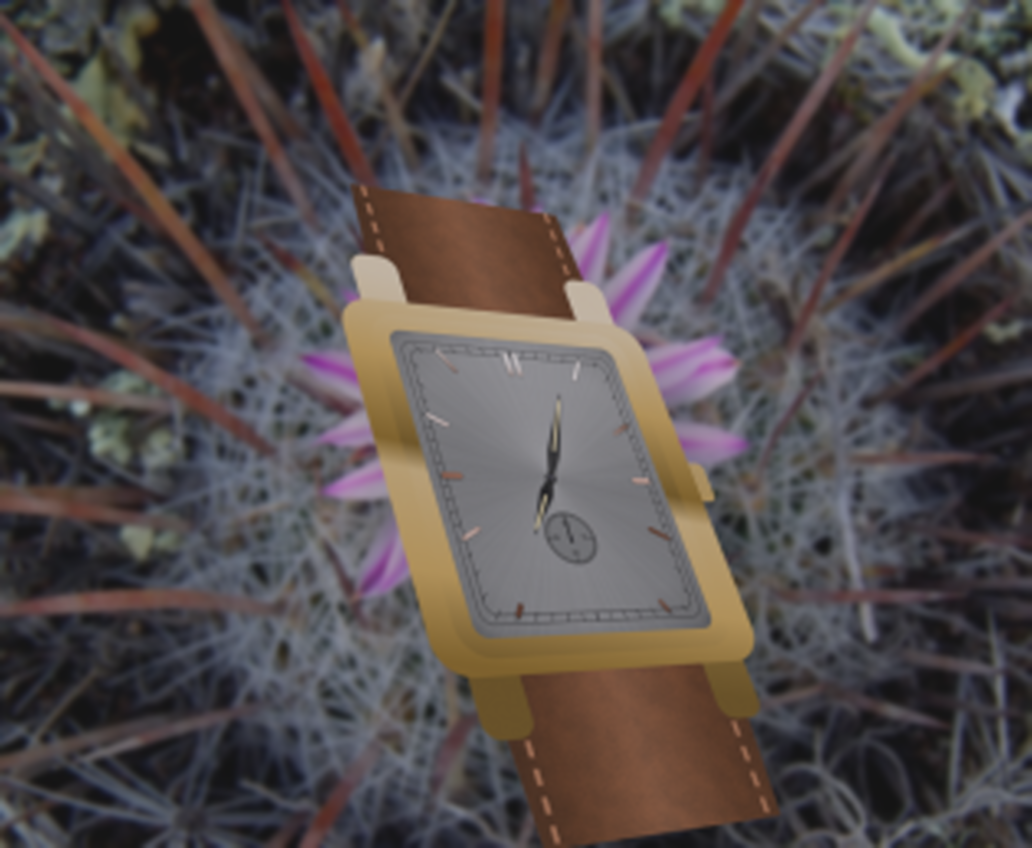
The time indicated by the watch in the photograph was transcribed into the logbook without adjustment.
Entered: 7:04
